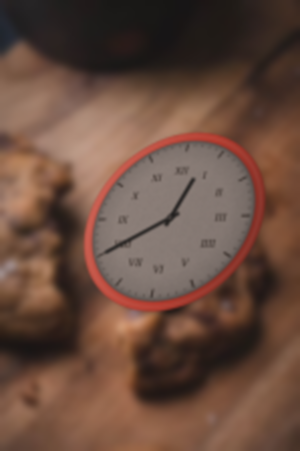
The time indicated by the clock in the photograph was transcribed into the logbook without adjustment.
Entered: 12:40
